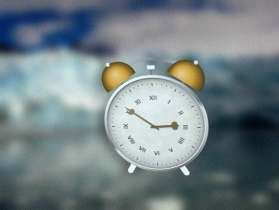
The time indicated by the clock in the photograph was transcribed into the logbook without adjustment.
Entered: 2:51
